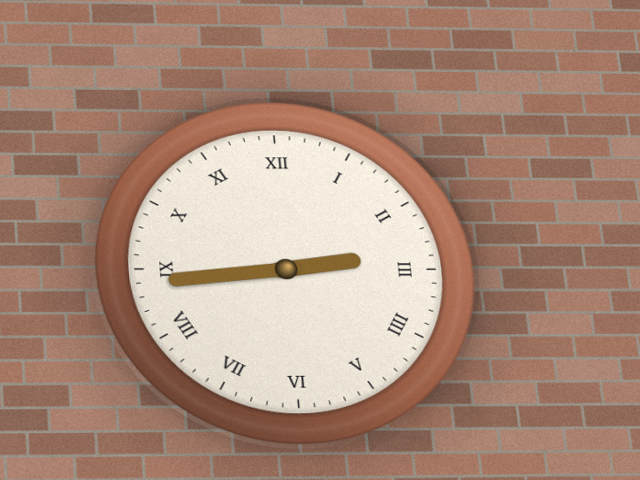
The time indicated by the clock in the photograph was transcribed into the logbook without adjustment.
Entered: 2:44
